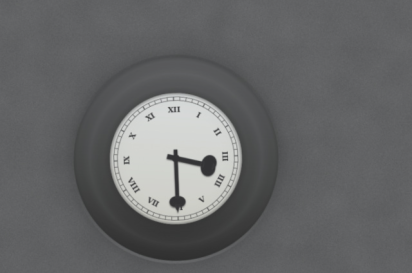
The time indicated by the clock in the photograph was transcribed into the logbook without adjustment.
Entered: 3:30
